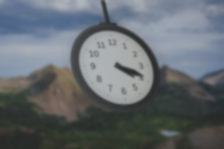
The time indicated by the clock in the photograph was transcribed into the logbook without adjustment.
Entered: 4:19
